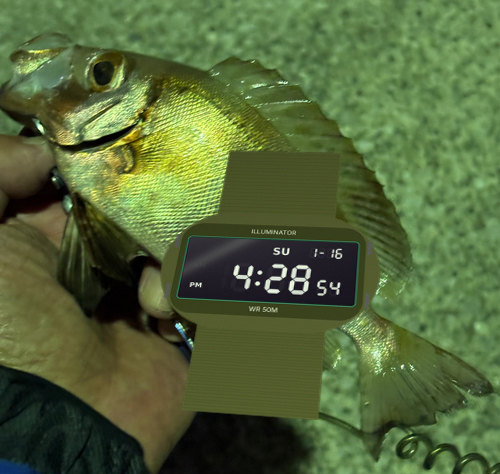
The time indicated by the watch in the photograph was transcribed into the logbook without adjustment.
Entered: 4:28:54
